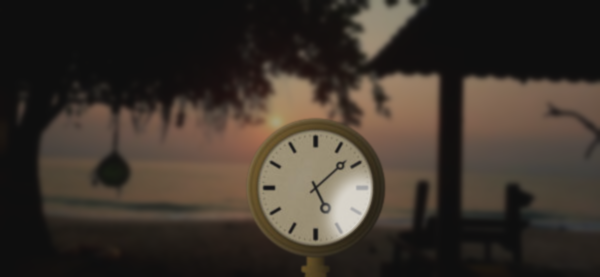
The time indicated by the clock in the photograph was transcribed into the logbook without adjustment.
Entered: 5:08
